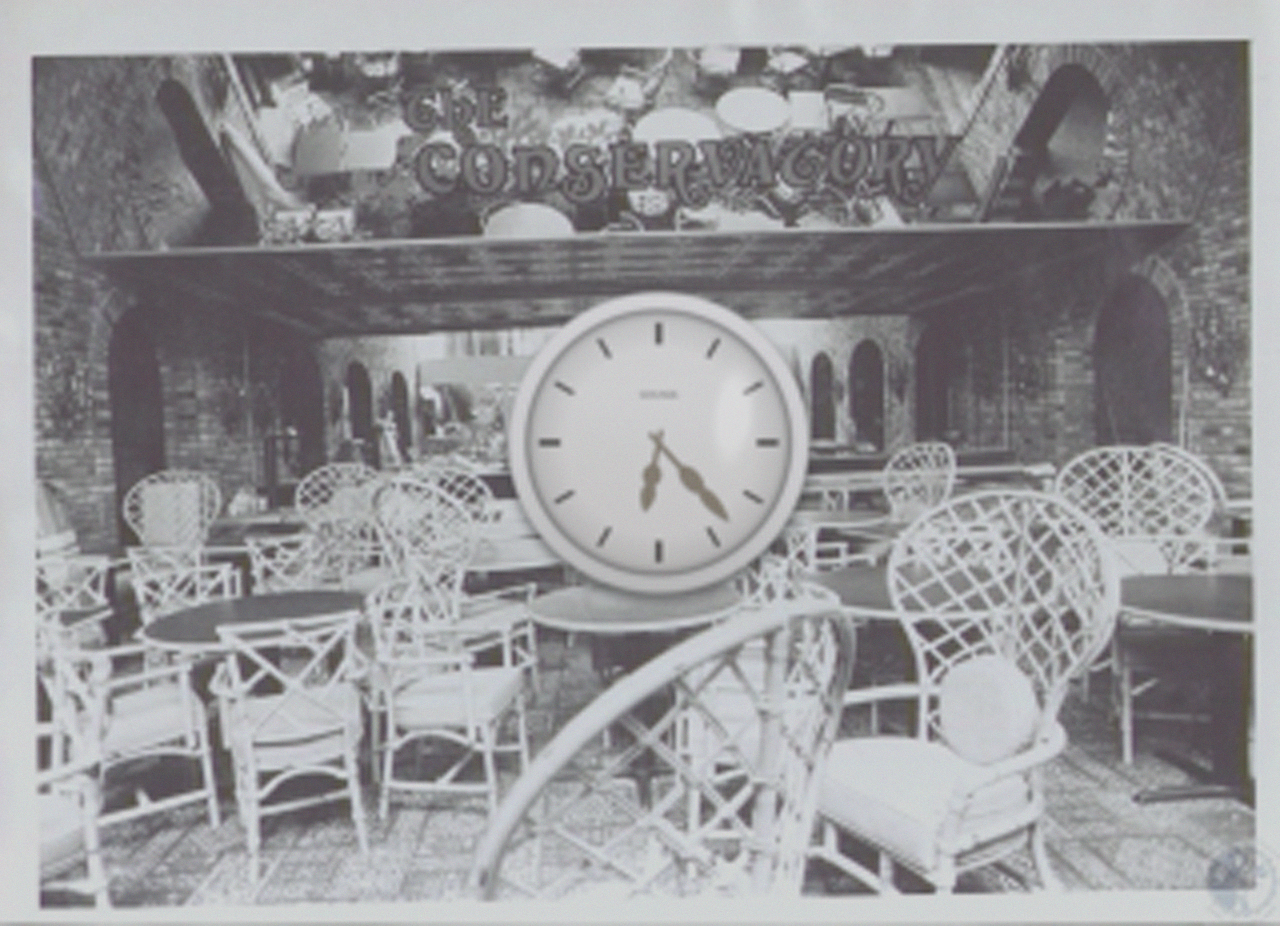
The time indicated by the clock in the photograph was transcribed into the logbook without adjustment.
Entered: 6:23
